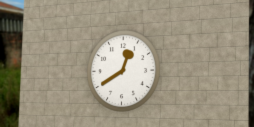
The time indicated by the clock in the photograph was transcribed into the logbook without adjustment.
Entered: 12:40
